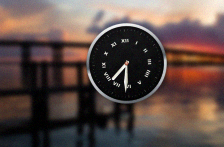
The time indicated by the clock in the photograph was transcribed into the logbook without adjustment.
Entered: 7:31
